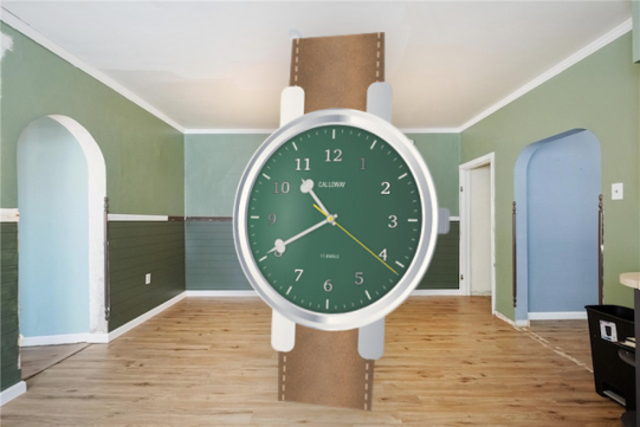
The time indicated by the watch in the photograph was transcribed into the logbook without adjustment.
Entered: 10:40:21
